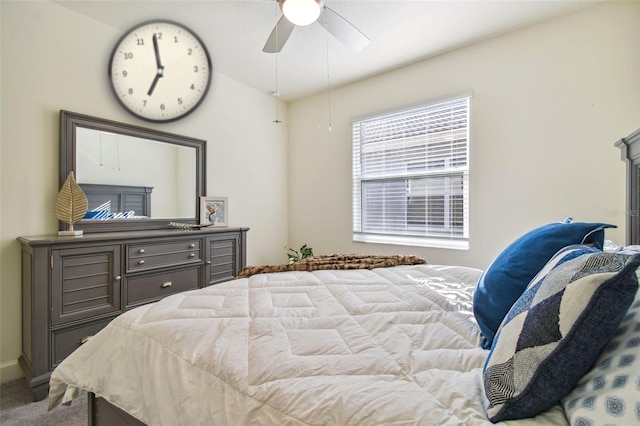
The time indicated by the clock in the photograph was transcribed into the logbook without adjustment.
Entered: 6:59
